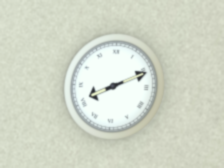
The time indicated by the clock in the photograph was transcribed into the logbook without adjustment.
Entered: 8:11
